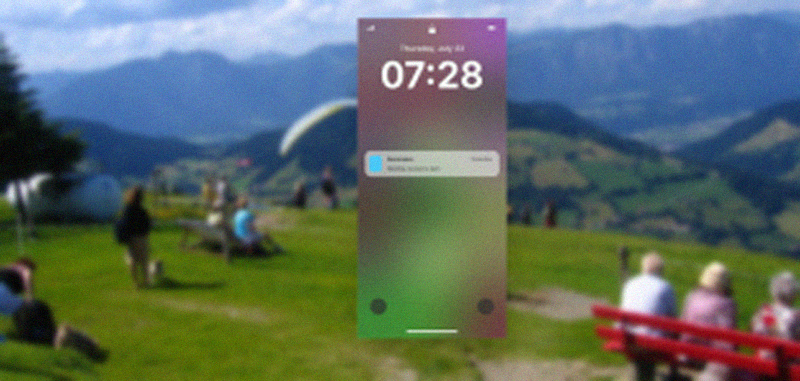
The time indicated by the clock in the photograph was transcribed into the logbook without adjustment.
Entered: 7:28
